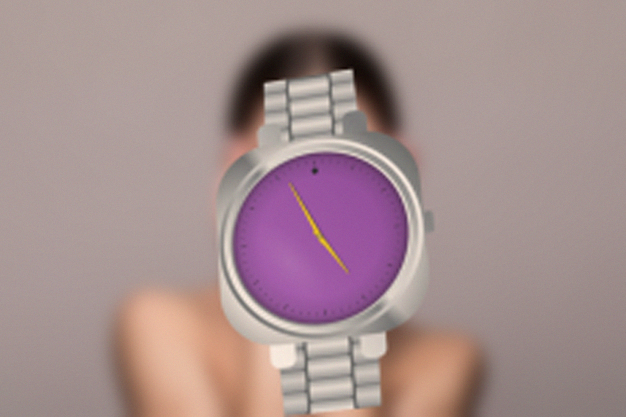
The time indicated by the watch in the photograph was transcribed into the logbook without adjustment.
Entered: 4:56
